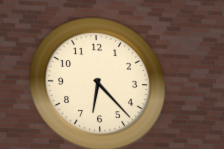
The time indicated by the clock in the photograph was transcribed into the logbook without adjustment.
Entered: 6:23
